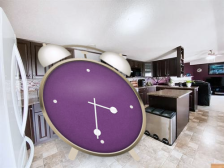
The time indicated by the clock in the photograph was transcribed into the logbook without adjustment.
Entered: 3:31
